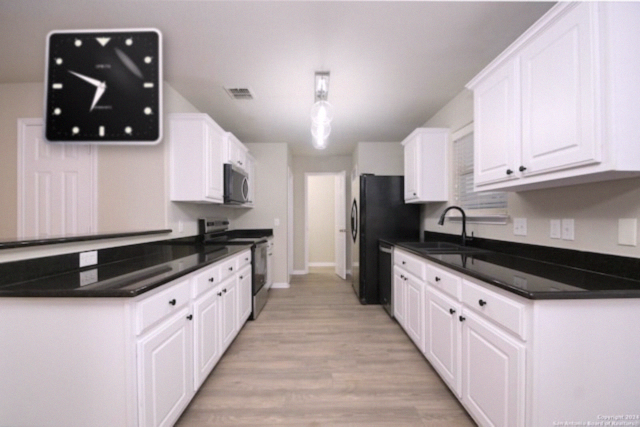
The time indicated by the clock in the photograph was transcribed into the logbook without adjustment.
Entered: 6:49
